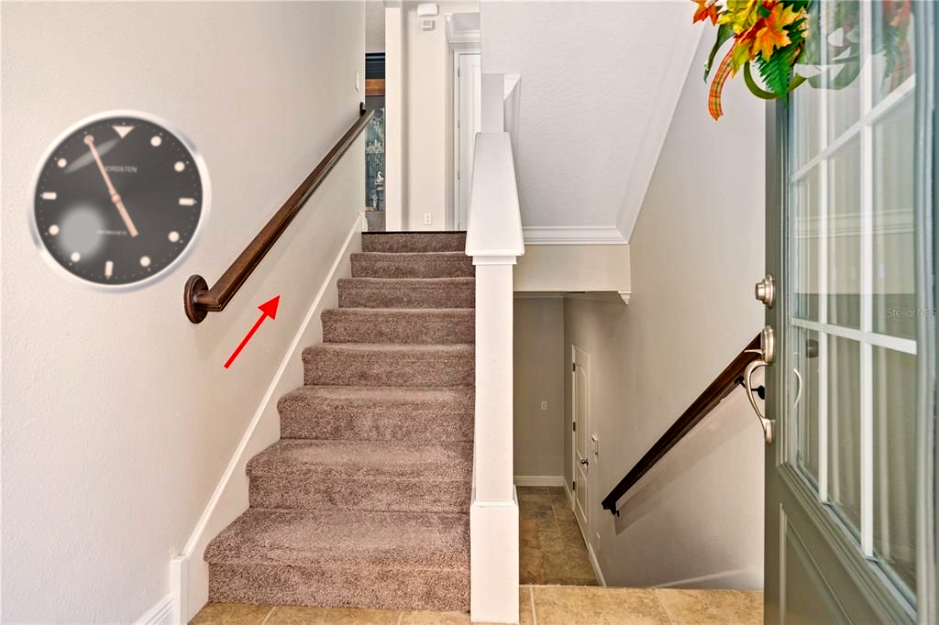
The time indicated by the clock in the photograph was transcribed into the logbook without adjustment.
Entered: 4:55
